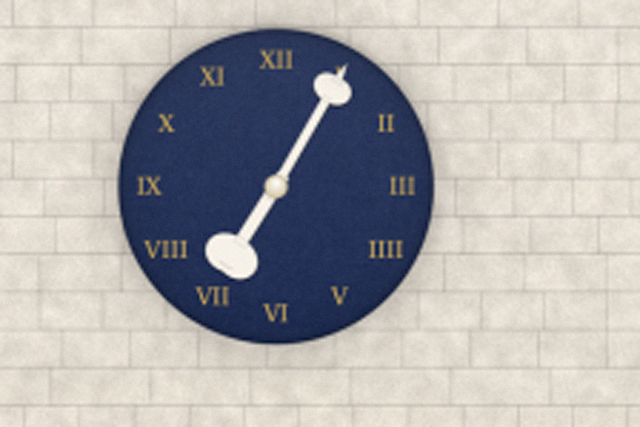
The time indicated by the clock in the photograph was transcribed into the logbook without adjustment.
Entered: 7:05
